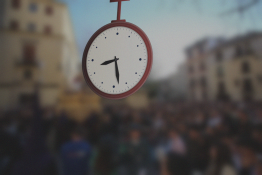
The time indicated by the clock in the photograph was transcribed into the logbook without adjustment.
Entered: 8:28
